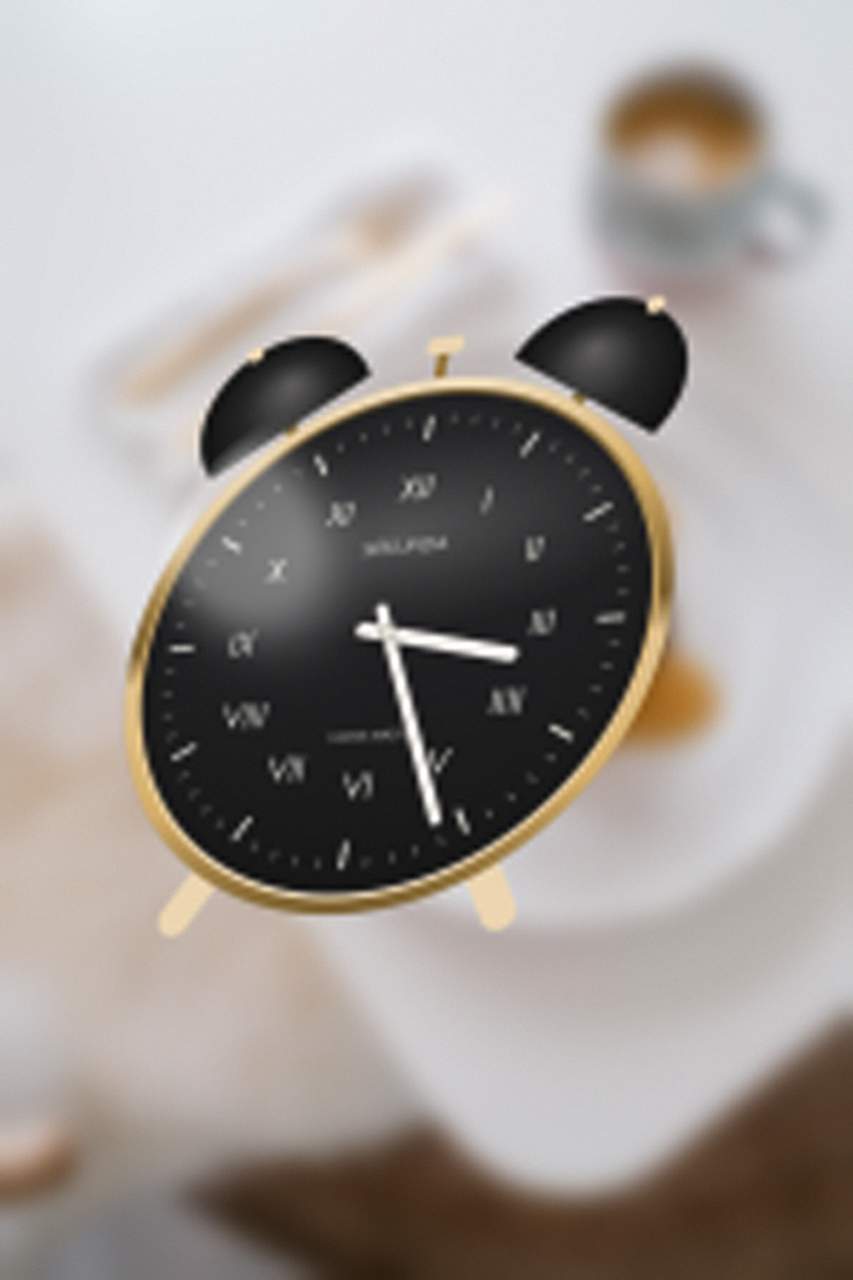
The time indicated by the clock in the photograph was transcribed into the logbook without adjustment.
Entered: 3:26
